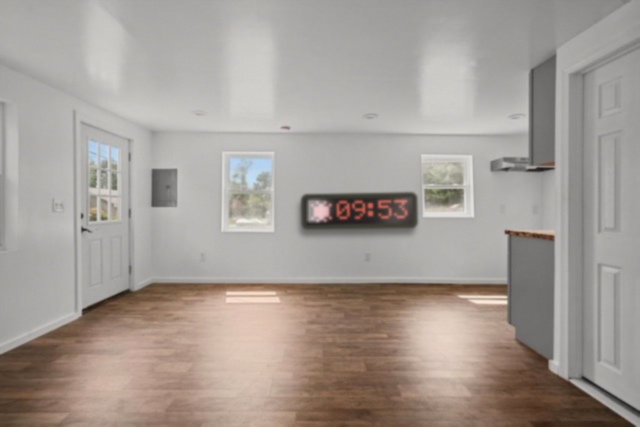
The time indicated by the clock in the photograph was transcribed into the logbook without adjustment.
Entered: 9:53
